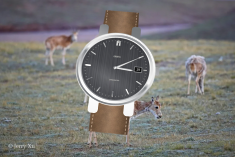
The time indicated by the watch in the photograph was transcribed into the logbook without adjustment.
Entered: 3:10
